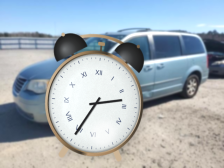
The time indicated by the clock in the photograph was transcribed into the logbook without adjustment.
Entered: 2:35
